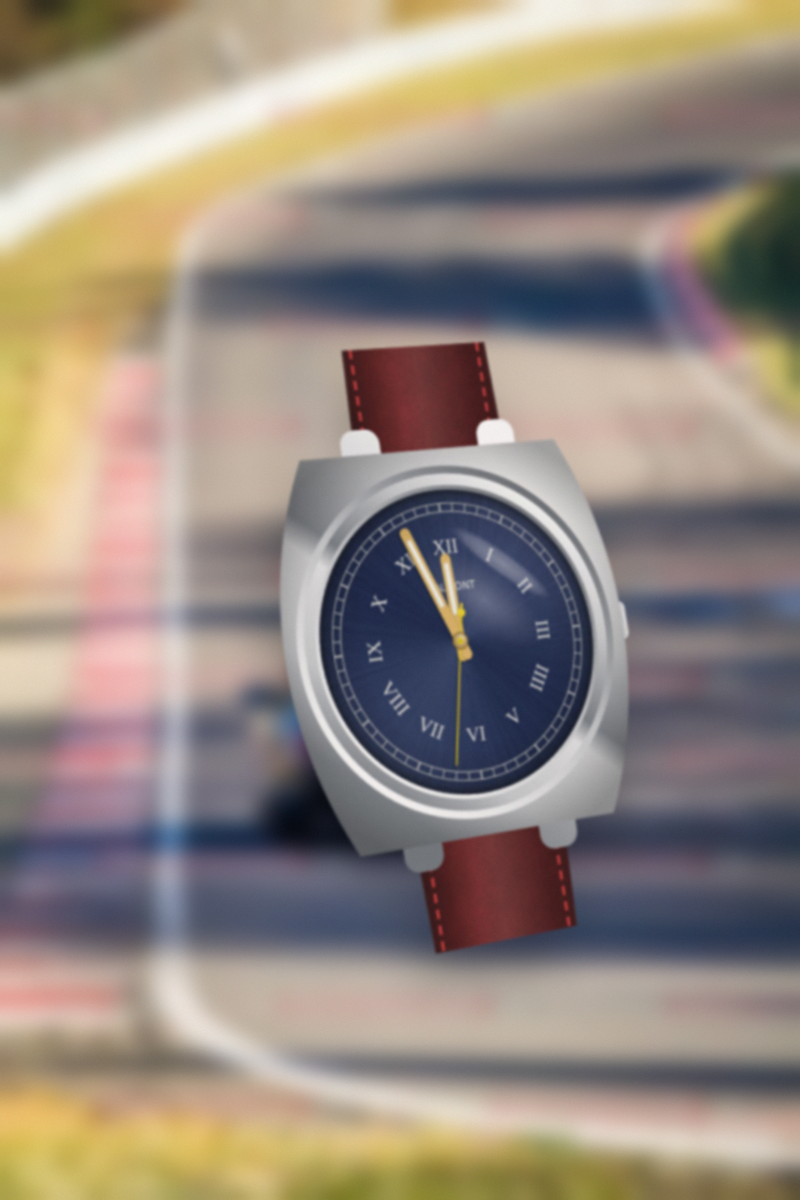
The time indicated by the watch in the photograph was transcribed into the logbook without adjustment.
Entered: 11:56:32
